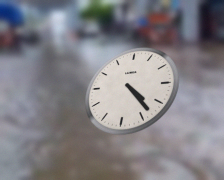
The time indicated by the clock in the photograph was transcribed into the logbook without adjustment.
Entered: 4:23
